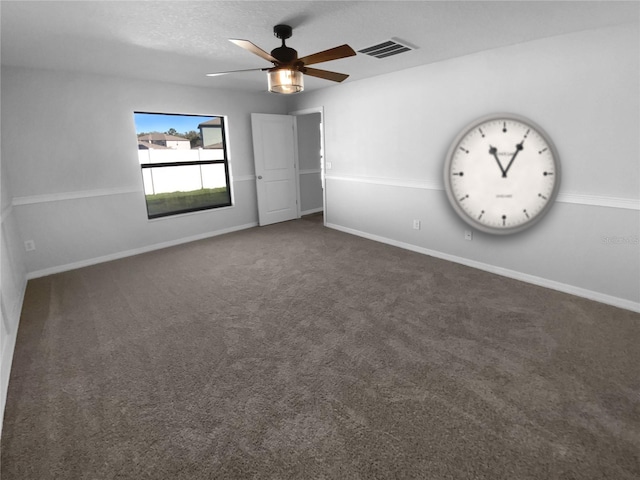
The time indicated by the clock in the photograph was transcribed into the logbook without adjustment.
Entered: 11:05
